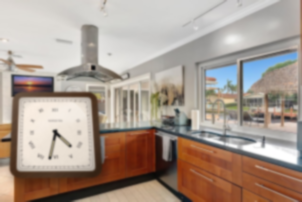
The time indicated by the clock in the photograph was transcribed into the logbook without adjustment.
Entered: 4:32
